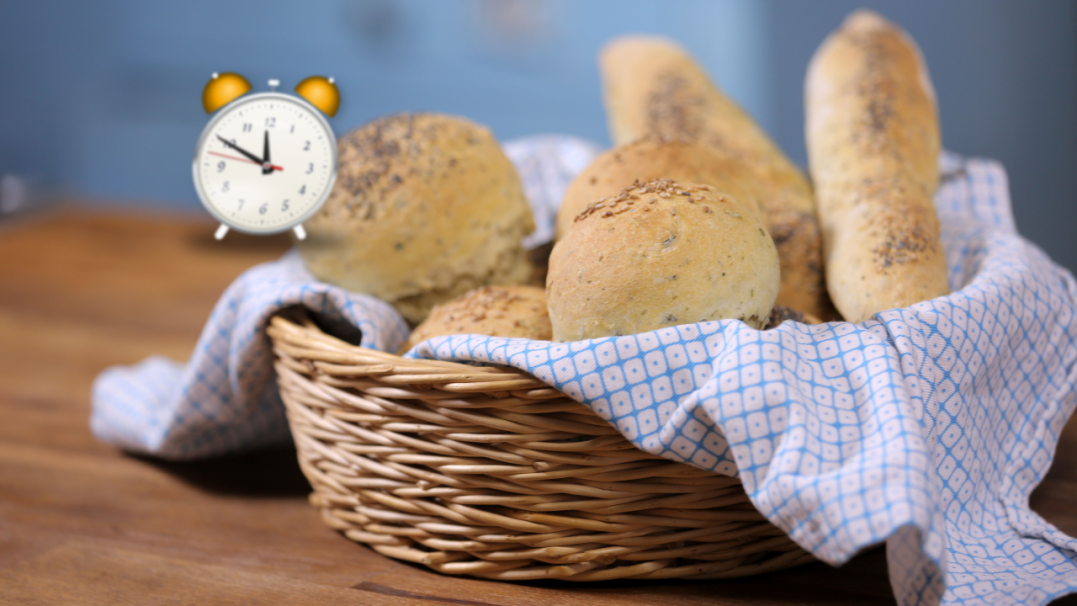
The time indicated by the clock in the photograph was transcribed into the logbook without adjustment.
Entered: 11:49:47
